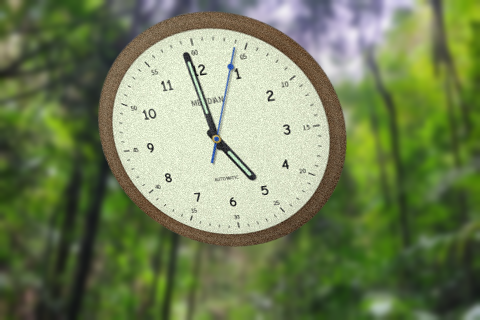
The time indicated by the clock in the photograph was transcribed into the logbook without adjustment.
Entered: 4:59:04
